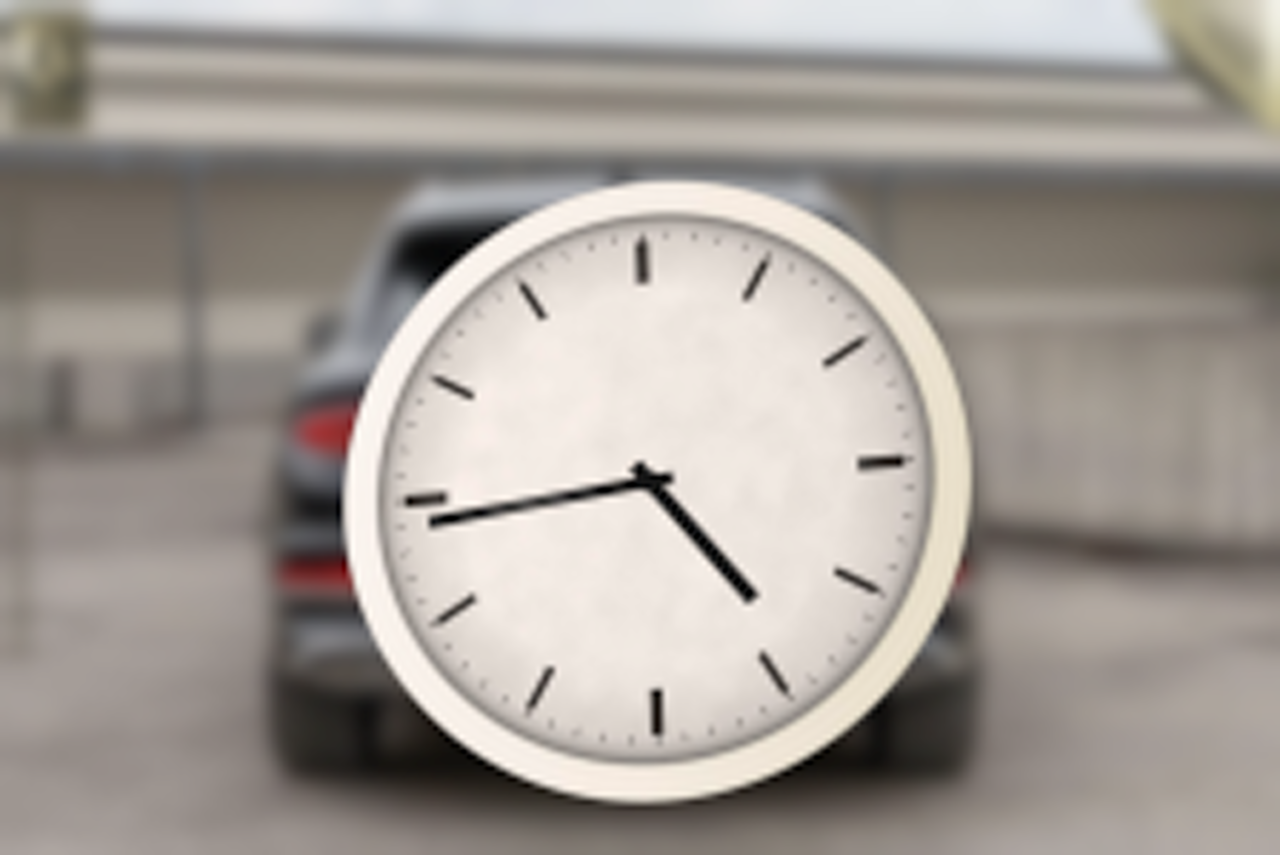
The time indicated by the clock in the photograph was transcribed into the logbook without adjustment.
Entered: 4:44
